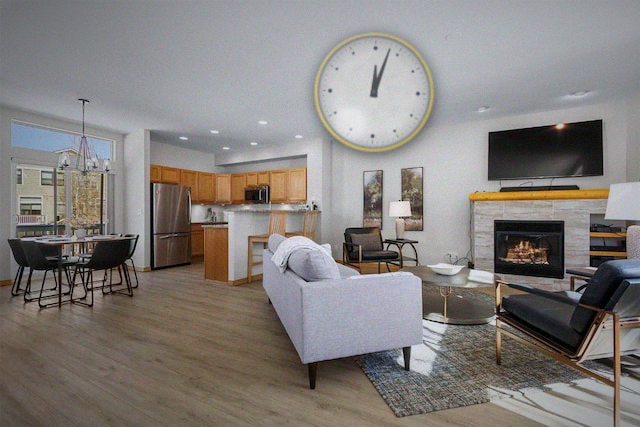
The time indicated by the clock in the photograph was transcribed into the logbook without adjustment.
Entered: 12:03
